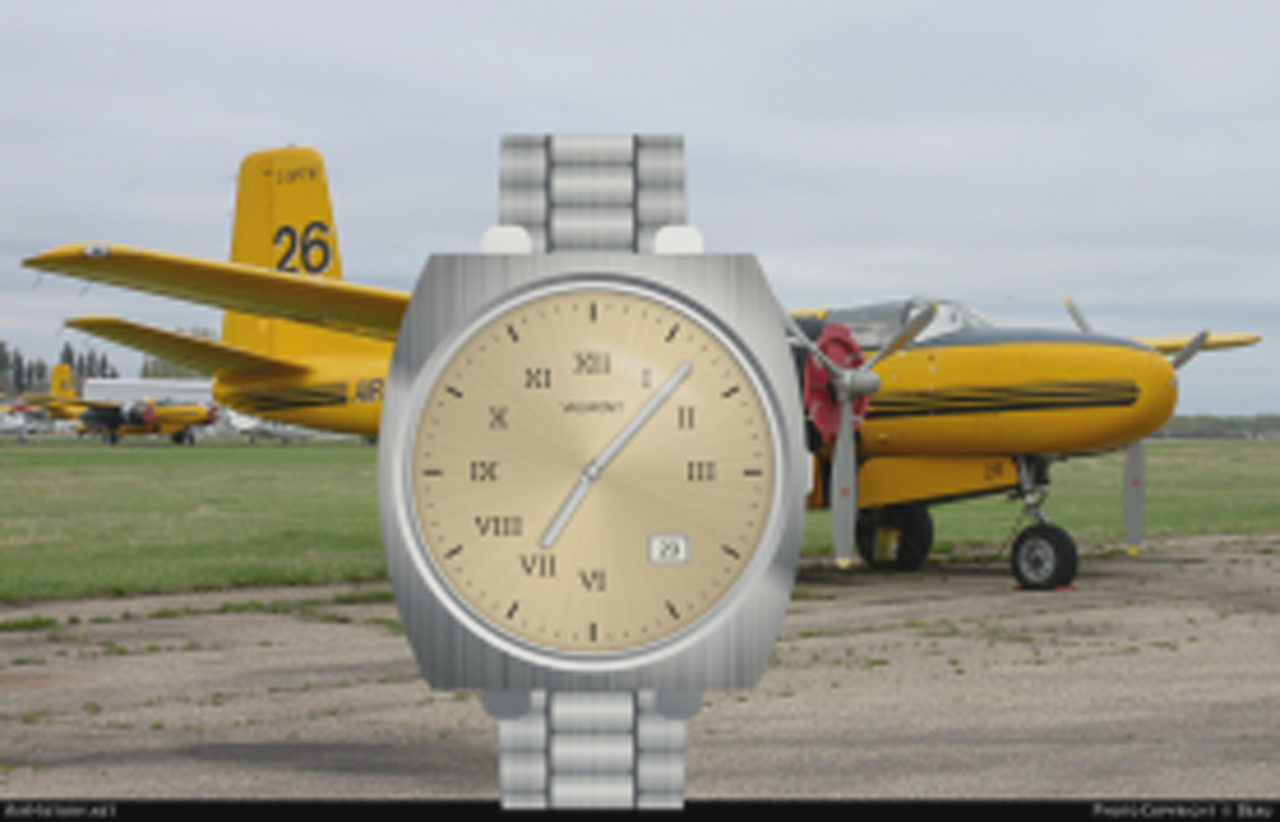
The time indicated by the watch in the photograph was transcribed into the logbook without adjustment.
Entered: 7:07
